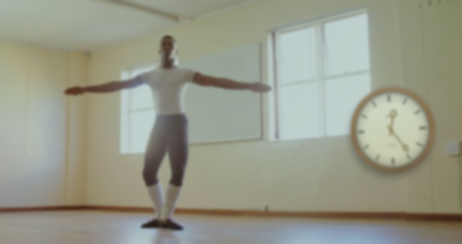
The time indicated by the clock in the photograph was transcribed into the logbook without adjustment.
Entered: 12:24
